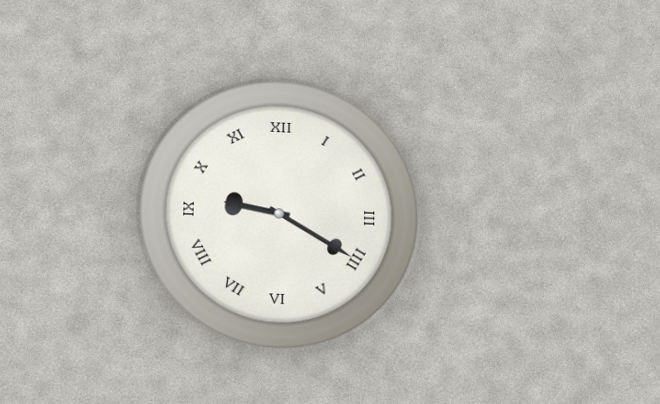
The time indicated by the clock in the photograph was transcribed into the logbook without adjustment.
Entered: 9:20
